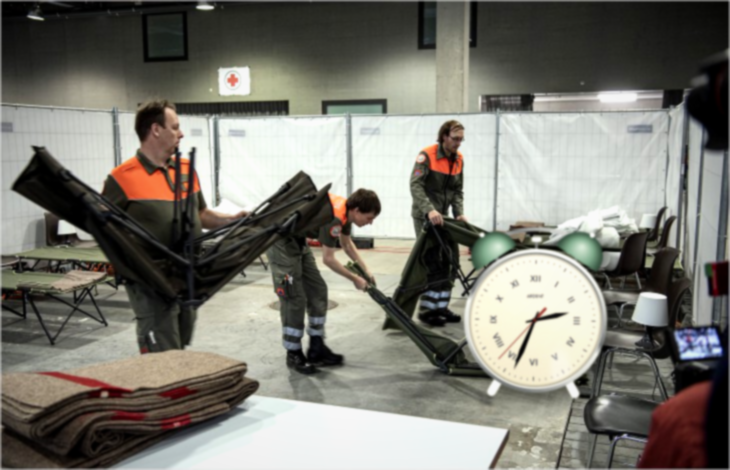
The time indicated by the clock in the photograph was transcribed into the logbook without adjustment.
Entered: 2:33:37
